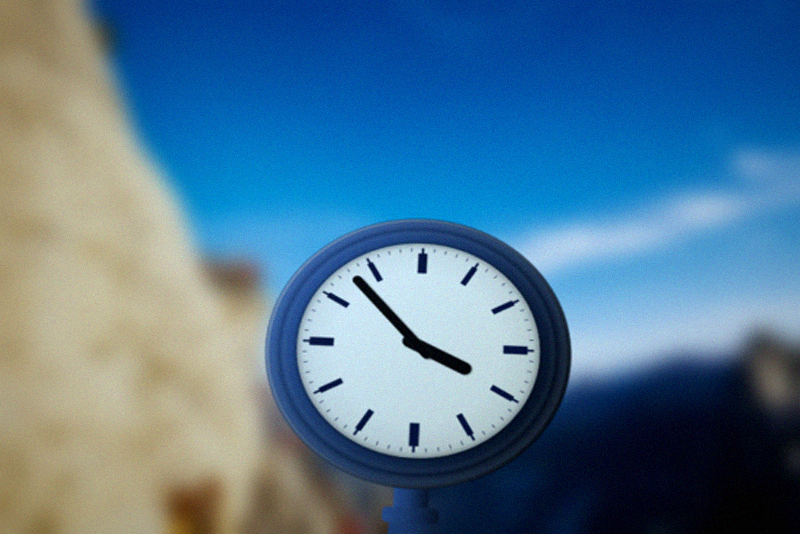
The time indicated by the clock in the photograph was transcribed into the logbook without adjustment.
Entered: 3:53
